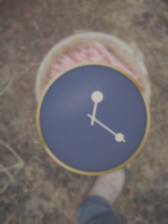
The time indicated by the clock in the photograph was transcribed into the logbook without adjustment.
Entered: 12:21
